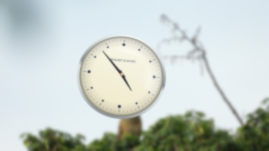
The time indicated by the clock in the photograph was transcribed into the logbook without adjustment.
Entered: 4:53
